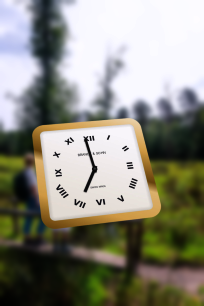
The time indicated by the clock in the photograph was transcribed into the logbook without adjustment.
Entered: 6:59
